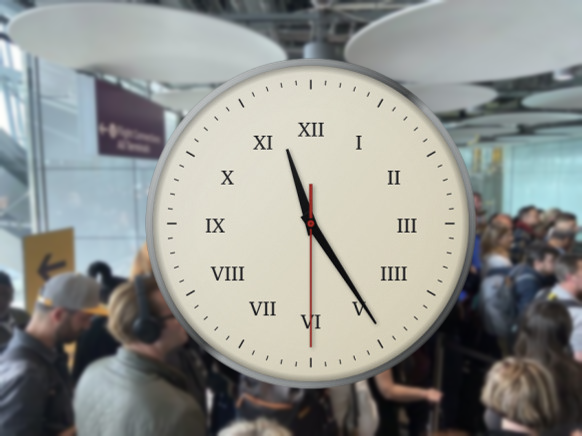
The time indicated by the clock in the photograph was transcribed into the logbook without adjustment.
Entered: 11:24:30
